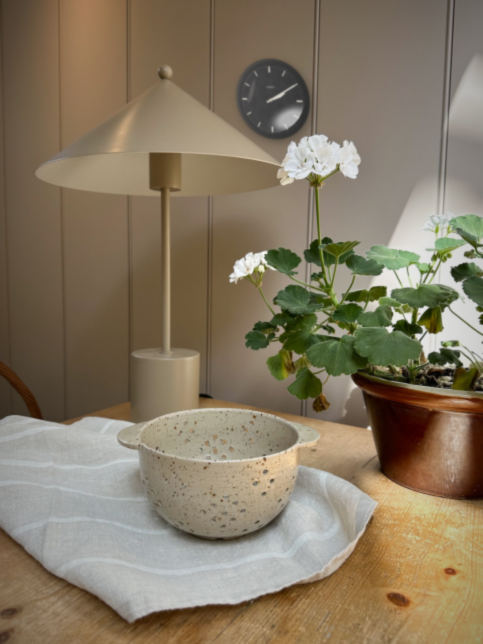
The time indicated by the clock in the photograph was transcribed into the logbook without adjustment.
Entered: 2:10
